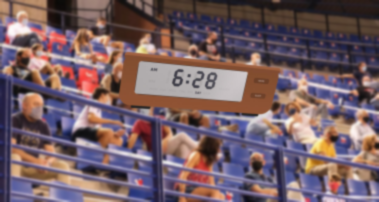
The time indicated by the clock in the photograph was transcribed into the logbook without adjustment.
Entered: 6:28
